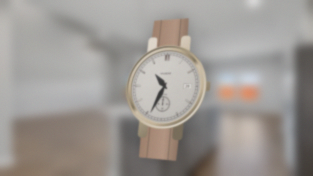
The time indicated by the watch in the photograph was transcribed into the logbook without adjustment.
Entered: 10:34
